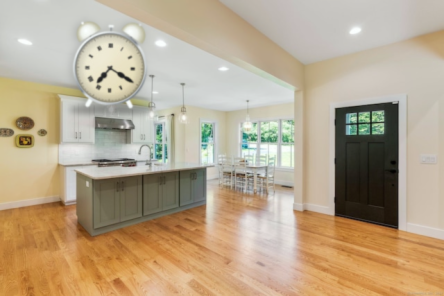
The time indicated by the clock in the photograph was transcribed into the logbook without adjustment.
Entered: 7:20
